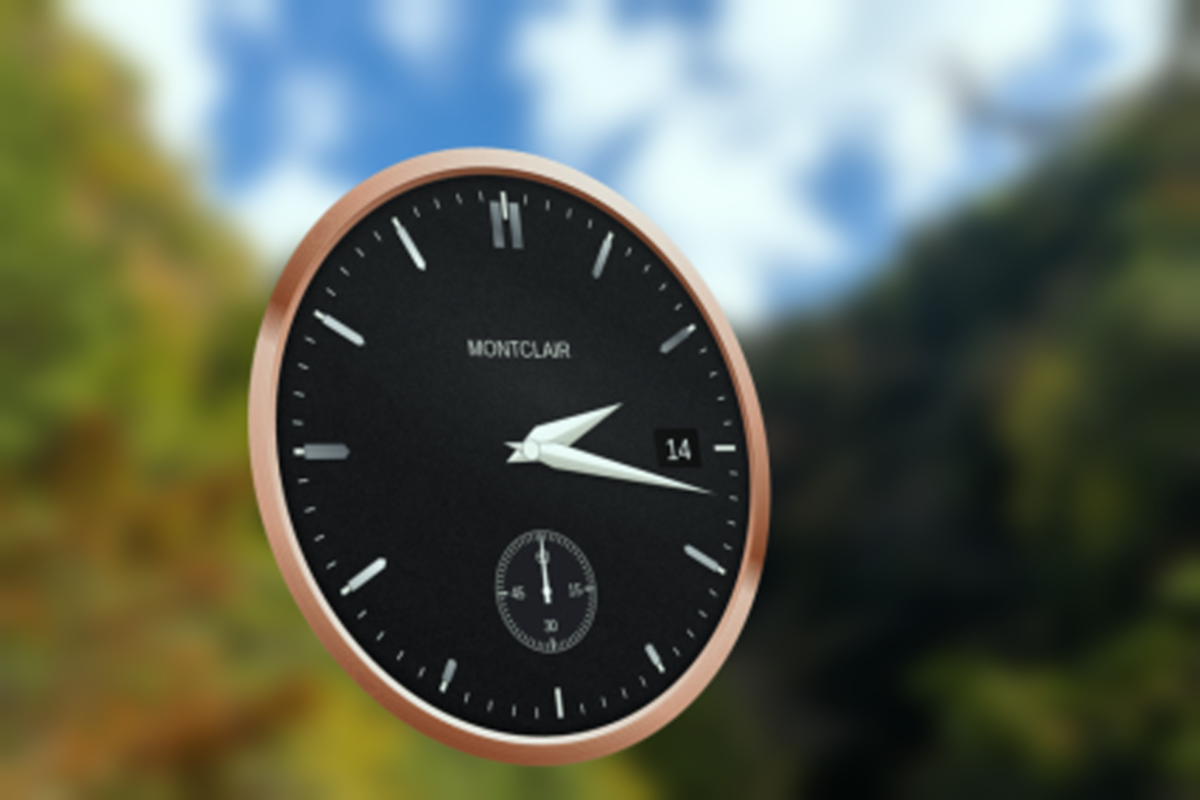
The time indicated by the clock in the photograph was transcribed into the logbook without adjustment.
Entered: 2:17
